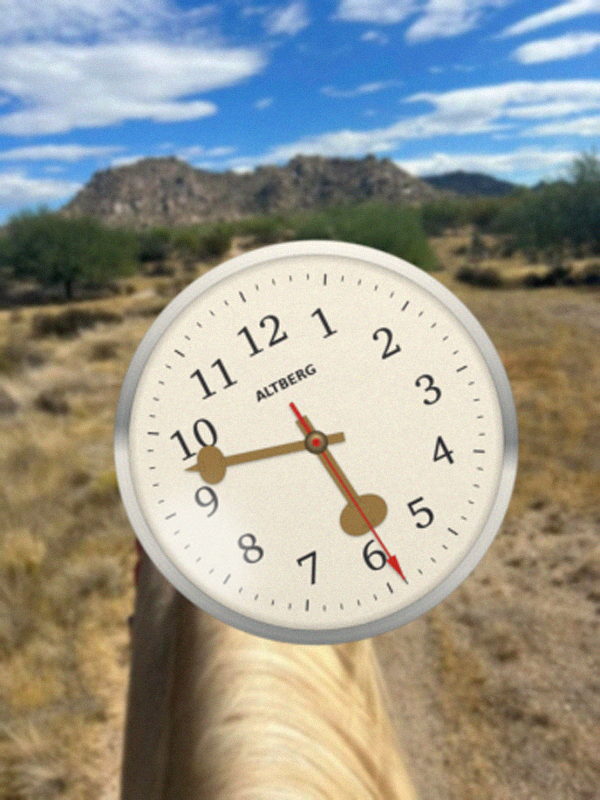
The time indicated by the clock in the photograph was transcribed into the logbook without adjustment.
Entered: 5:47:29
